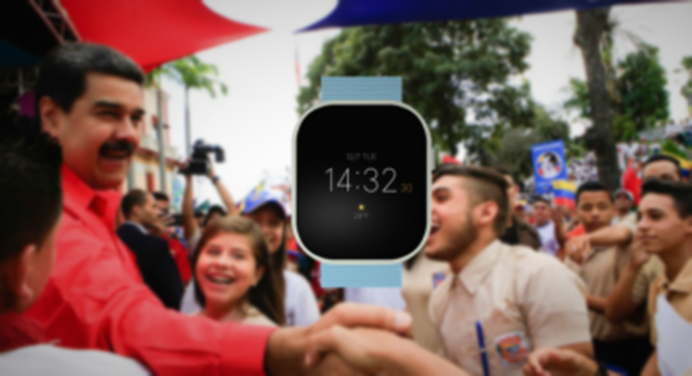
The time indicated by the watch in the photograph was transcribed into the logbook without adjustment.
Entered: 14:32
